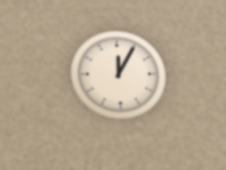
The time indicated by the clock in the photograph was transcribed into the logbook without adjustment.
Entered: 12:05
